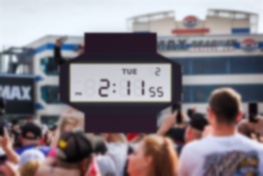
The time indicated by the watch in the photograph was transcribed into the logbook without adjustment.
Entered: 2:11
